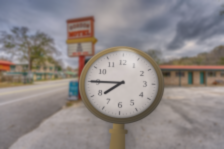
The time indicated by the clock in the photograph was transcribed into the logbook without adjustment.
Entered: 7:45
